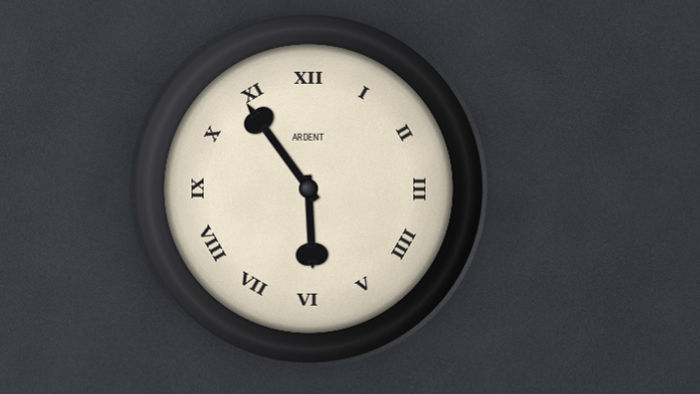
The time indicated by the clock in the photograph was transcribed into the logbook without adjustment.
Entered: 5:54
